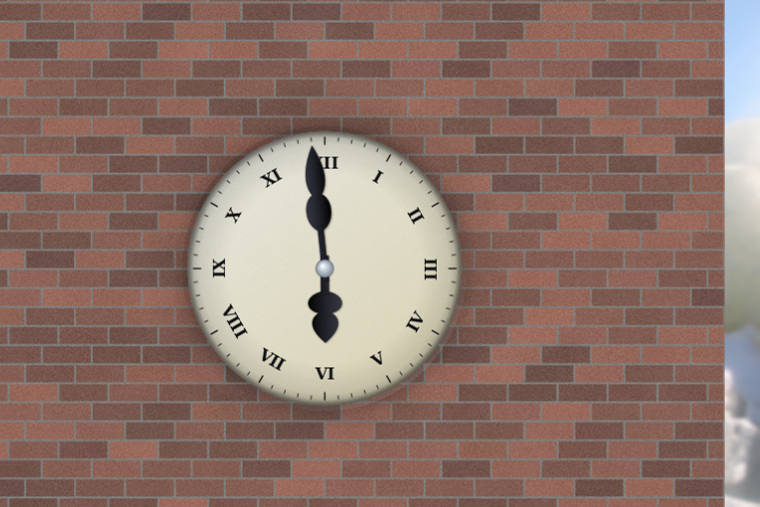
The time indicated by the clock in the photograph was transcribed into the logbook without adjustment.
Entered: 5:59
